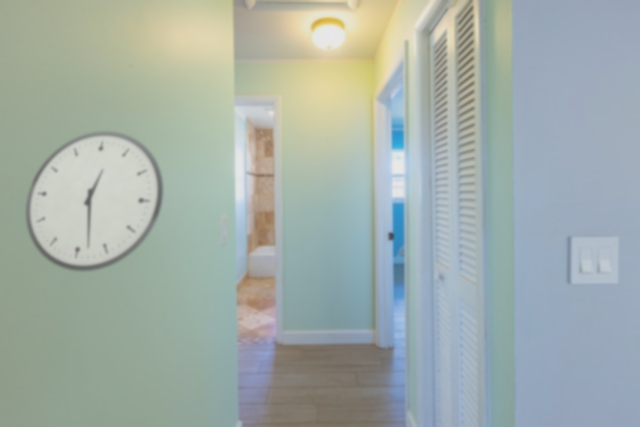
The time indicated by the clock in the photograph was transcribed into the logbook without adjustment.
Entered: 12:28
